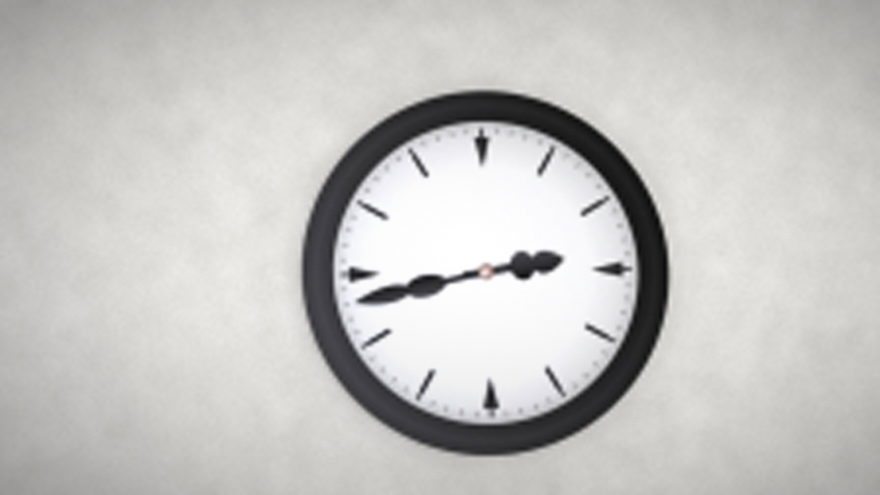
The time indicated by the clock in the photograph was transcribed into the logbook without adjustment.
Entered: 2:43
